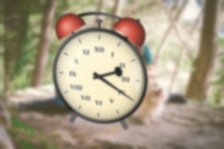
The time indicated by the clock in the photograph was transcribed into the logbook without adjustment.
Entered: 2:20
